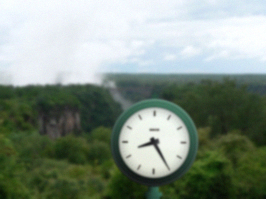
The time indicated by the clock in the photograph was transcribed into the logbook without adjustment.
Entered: 8:25
